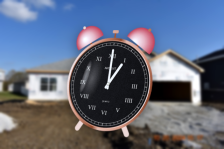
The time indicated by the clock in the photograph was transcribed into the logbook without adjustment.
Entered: 1:00
